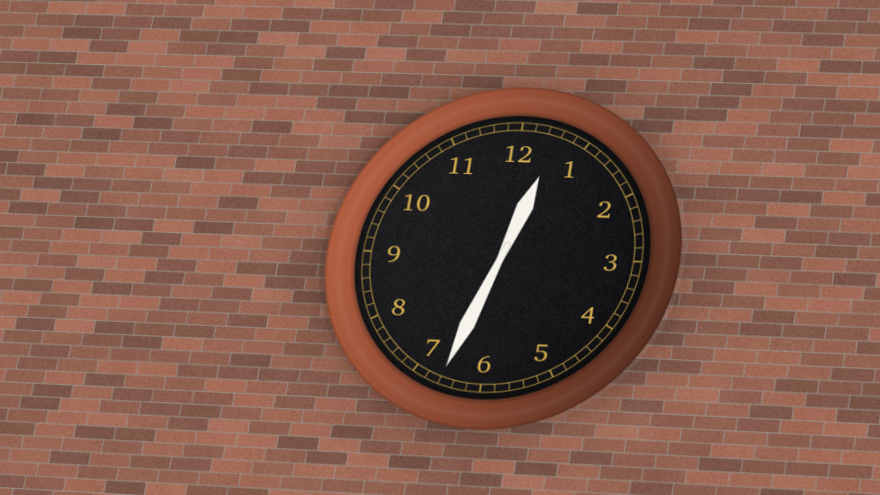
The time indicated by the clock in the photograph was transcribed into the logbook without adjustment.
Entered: 12:33
